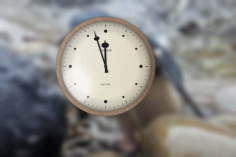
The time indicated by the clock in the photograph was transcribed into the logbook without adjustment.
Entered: 11:57
